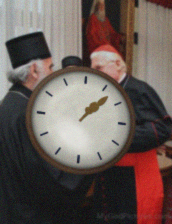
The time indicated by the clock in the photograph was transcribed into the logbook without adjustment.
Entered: 1:07
